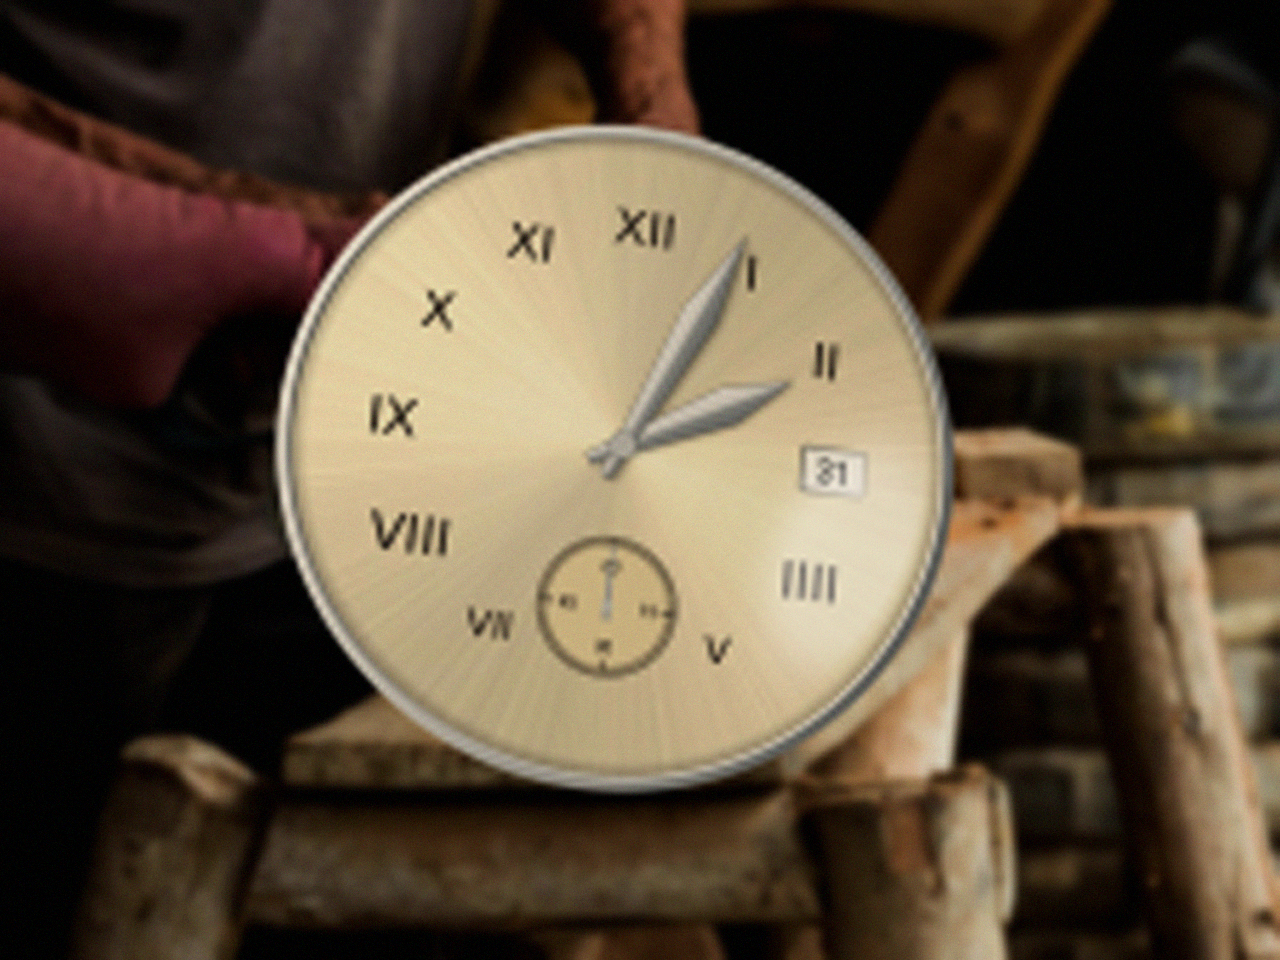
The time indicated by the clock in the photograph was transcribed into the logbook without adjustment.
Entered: 2:04
